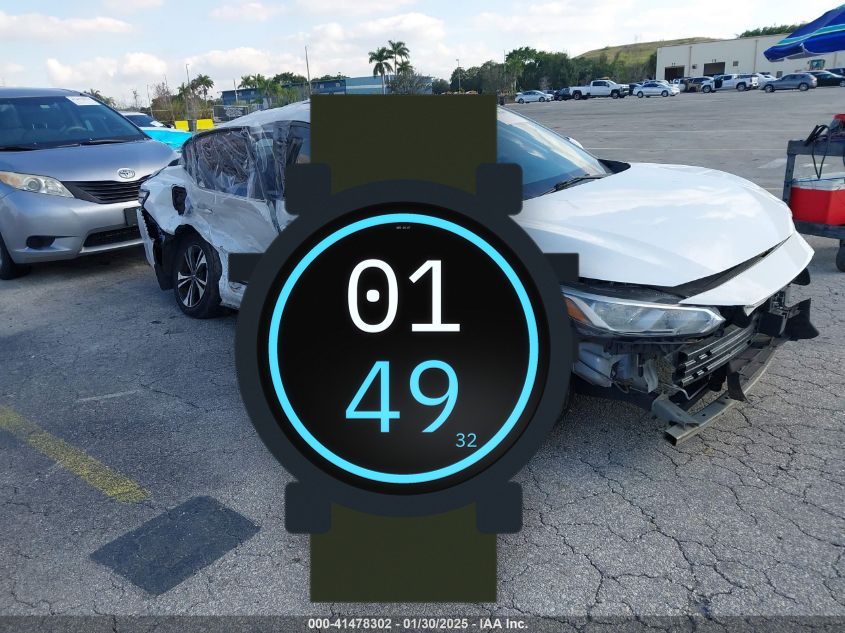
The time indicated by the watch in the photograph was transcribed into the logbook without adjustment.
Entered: 1:49:32
